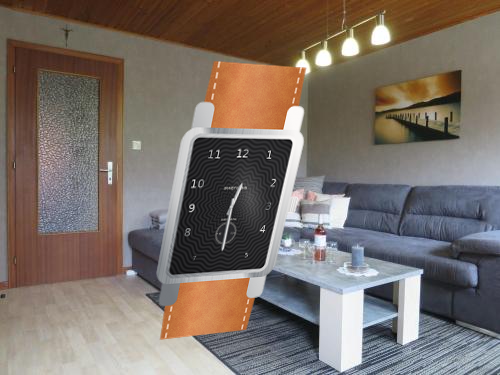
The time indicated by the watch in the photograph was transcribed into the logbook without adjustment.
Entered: 12:30
